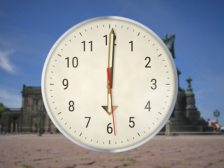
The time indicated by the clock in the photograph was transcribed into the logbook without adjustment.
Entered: 6:00:29
